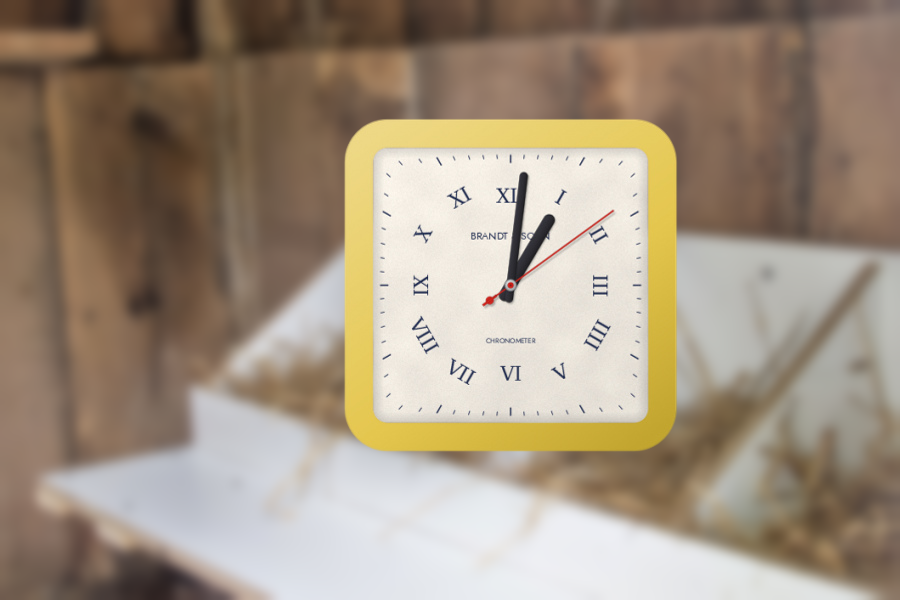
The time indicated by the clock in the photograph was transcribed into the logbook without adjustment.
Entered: 1:01:09
